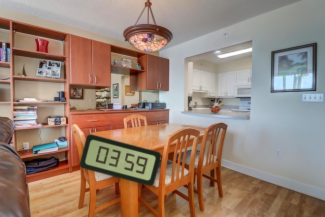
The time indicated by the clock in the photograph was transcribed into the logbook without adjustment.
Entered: 3:59
